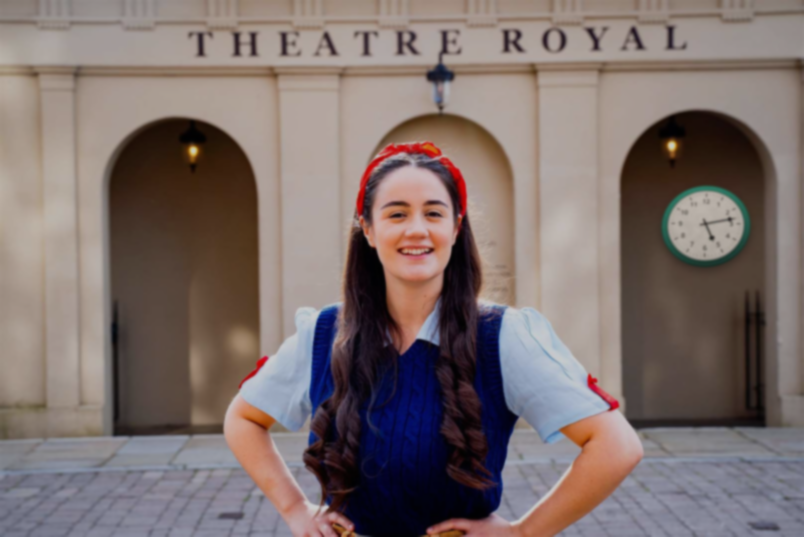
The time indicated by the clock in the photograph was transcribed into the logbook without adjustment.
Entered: 5:13
